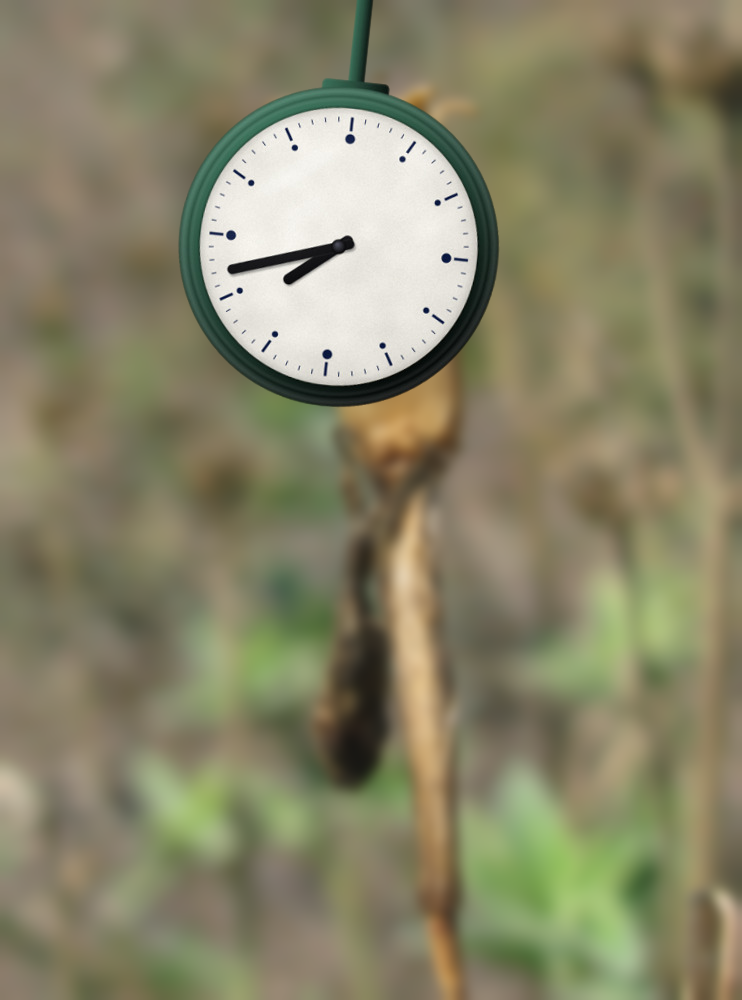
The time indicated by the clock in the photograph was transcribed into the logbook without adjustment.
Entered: 7:42
